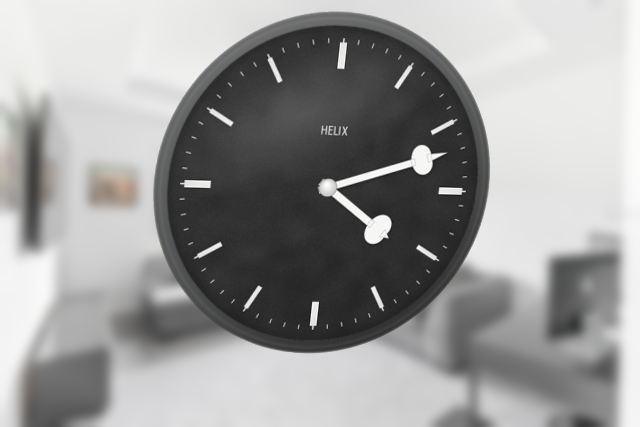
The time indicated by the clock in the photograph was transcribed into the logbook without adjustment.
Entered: 4:12
